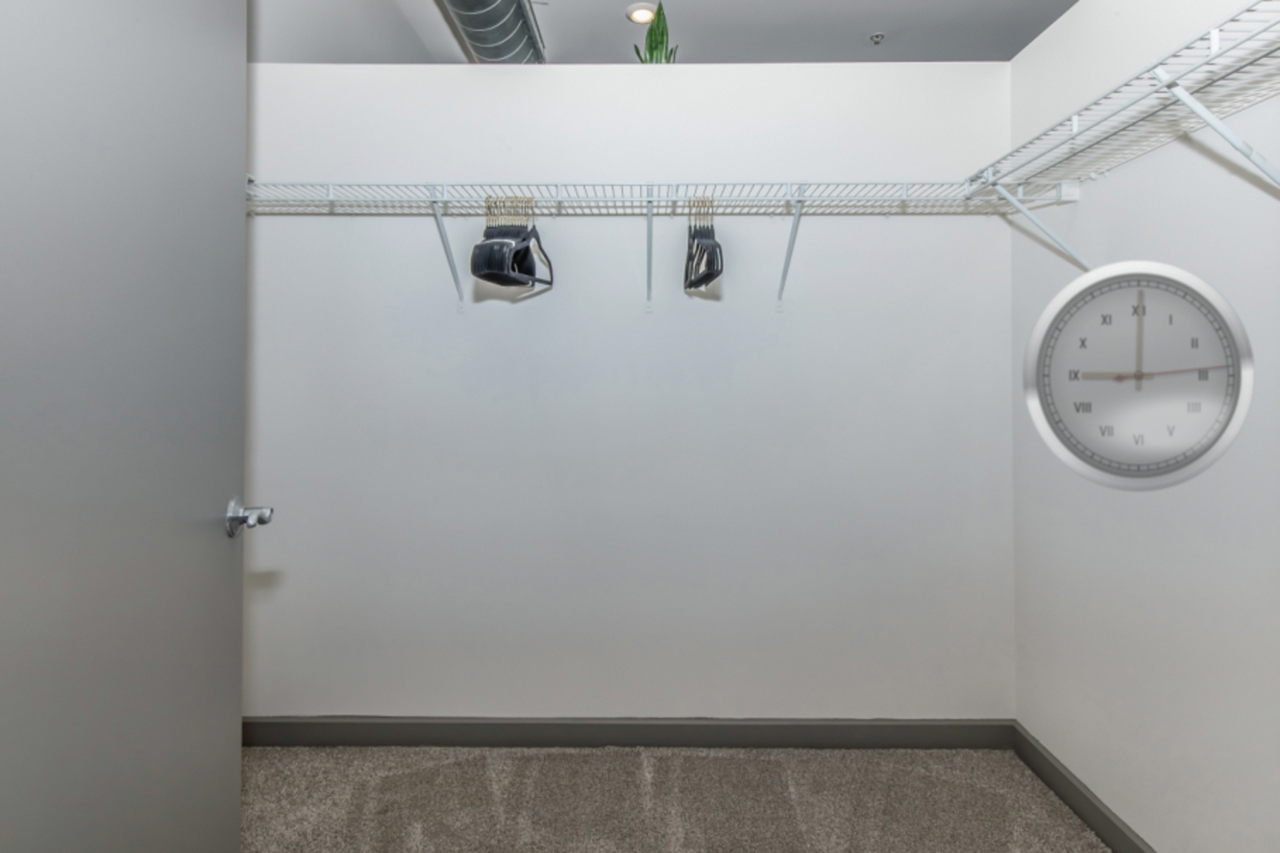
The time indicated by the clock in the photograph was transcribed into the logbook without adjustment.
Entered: 9:00:14
